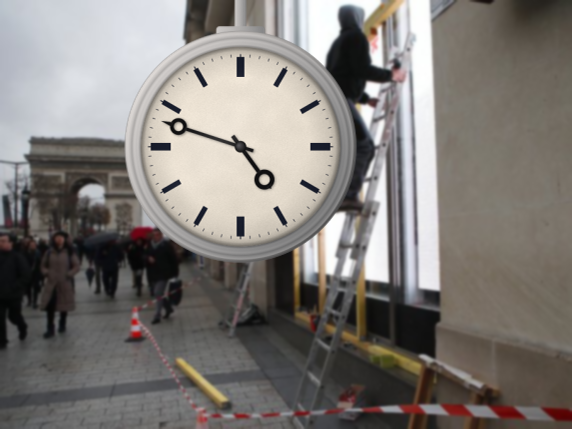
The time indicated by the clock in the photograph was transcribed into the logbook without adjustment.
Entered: 4:48
